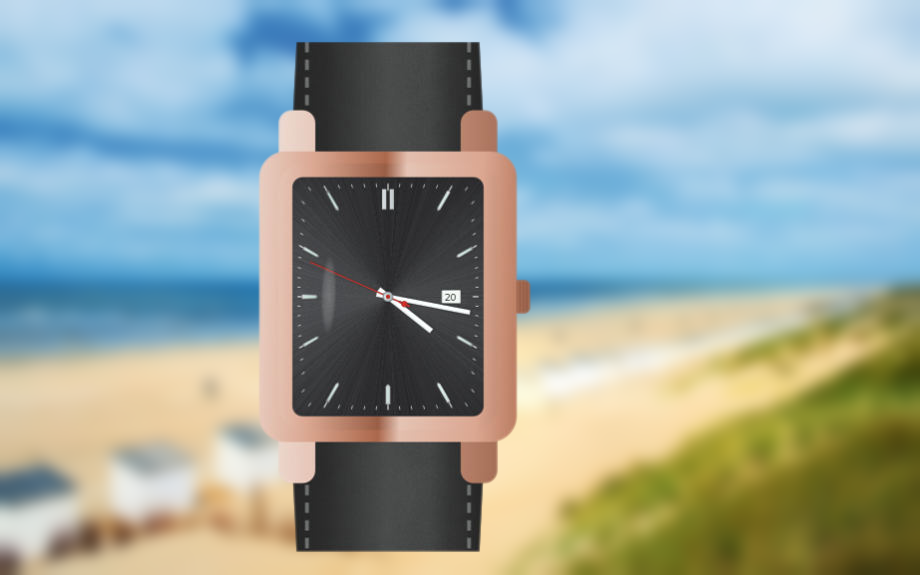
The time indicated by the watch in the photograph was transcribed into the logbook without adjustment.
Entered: 4:16:49
